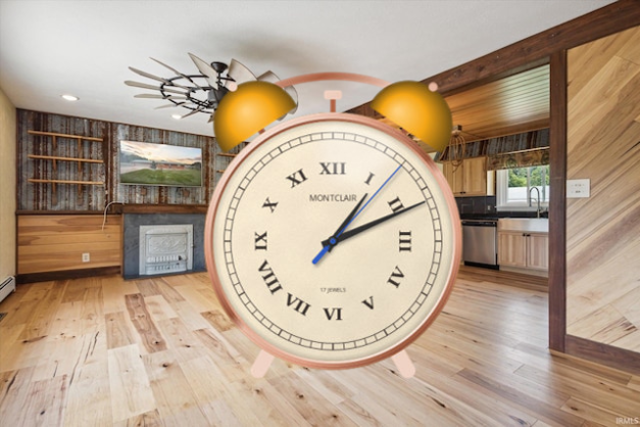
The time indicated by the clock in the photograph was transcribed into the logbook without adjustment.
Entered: 1:11:07
